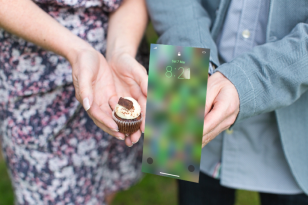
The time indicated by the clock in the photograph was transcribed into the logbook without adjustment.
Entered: 8:21
